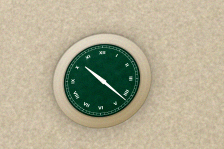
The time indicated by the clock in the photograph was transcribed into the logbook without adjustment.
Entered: 10:22
